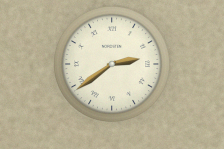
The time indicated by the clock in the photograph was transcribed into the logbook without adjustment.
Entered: 2:39
